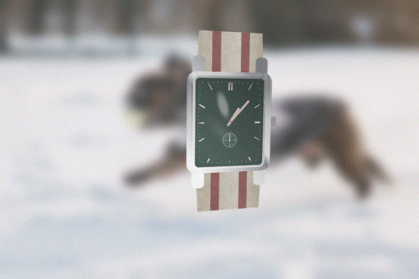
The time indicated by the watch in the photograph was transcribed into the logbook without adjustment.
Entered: 1:07
